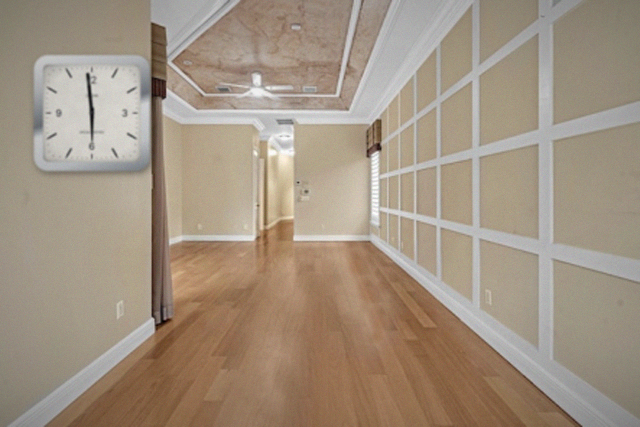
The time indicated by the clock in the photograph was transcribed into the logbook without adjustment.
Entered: 5:59
